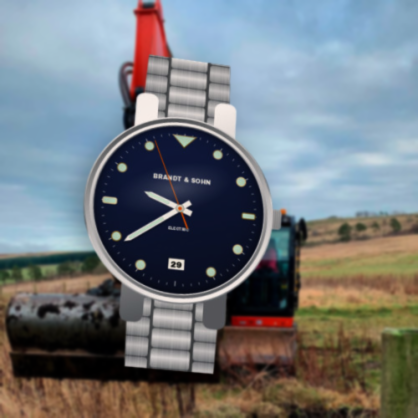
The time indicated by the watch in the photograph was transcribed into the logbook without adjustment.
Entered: 9:38:56
